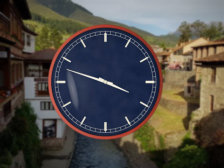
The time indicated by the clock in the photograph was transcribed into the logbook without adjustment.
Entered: 3:48
